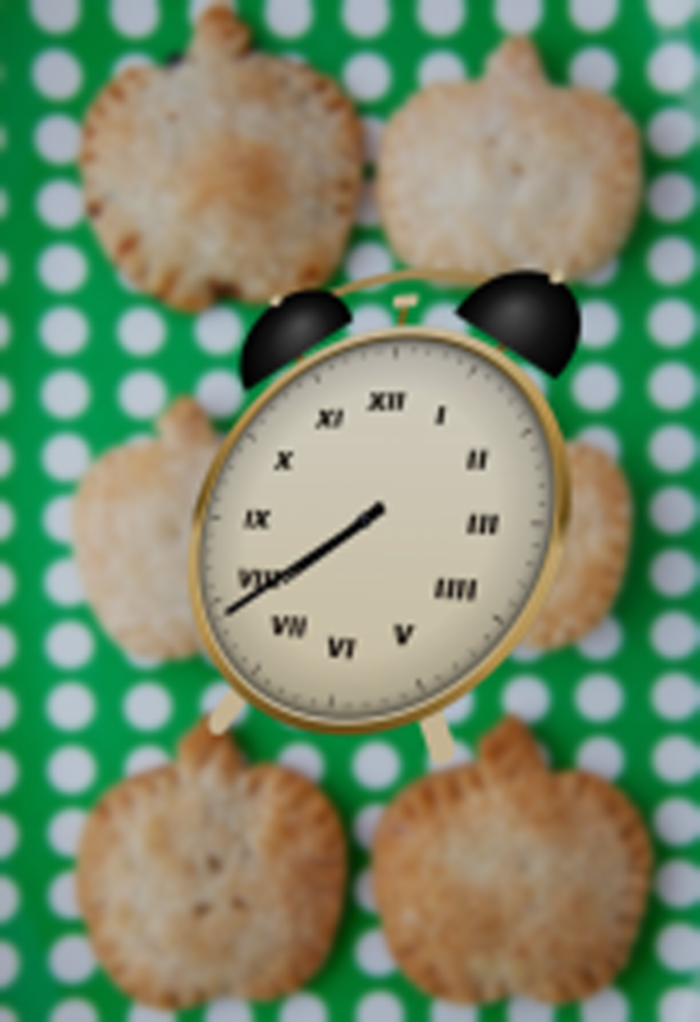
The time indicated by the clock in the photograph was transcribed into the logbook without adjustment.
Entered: 7:39
